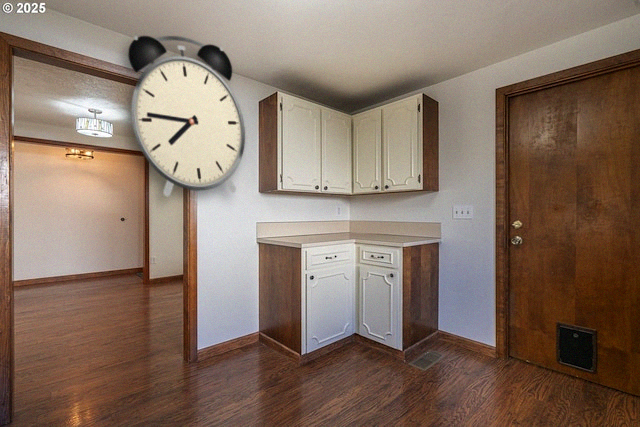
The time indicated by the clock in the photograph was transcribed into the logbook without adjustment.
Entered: 7:46
